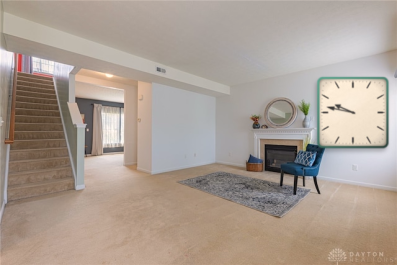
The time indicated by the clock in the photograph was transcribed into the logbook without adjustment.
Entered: 9:47
